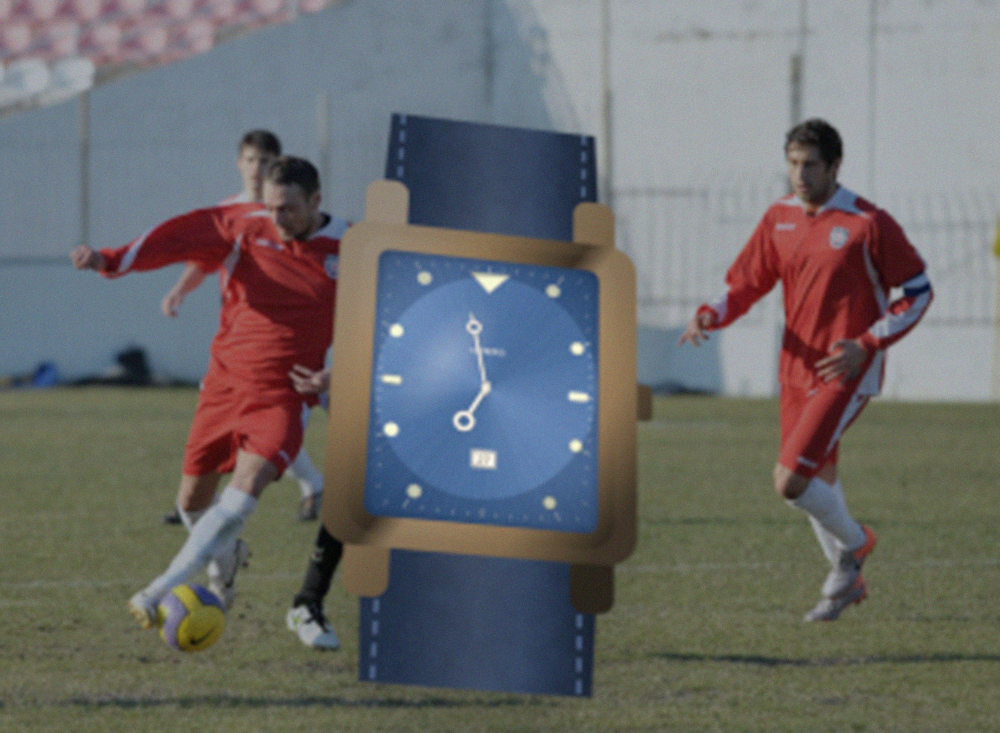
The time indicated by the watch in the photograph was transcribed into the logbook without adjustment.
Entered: 6:58
